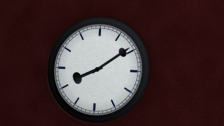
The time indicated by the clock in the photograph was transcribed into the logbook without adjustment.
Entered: 8:09
